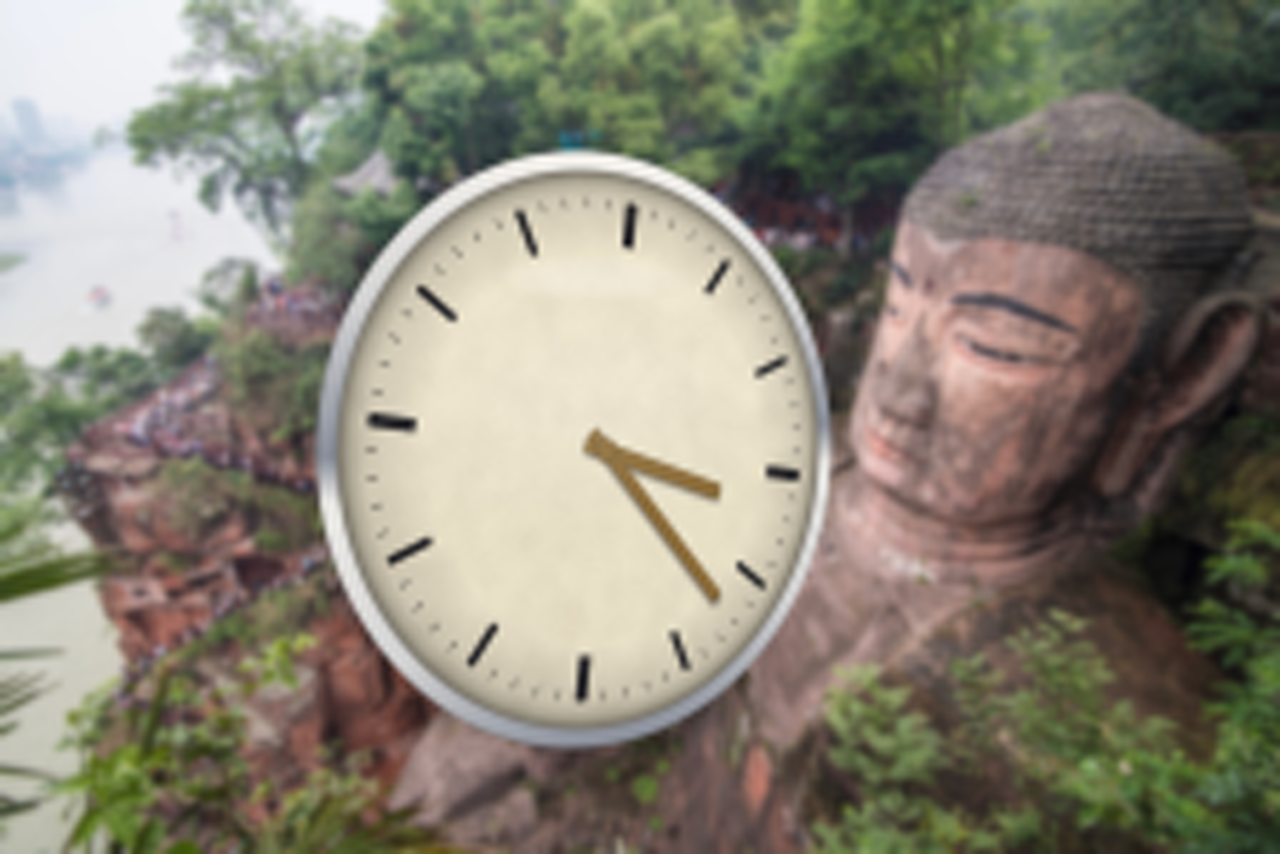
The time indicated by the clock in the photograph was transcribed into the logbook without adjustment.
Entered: 3:22
